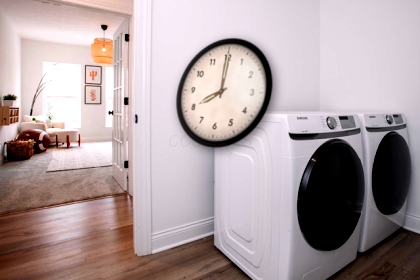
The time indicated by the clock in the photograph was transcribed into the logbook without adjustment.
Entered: 8:00
